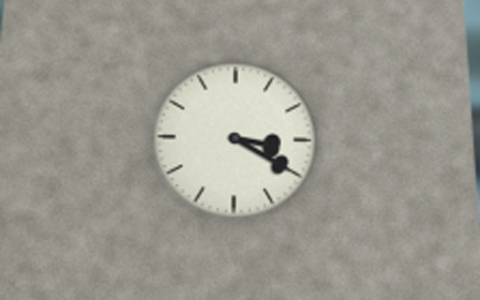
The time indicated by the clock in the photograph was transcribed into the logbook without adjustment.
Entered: 3:20
